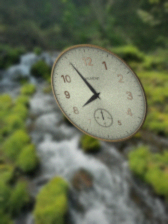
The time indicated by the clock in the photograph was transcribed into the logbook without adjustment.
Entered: 7:55
